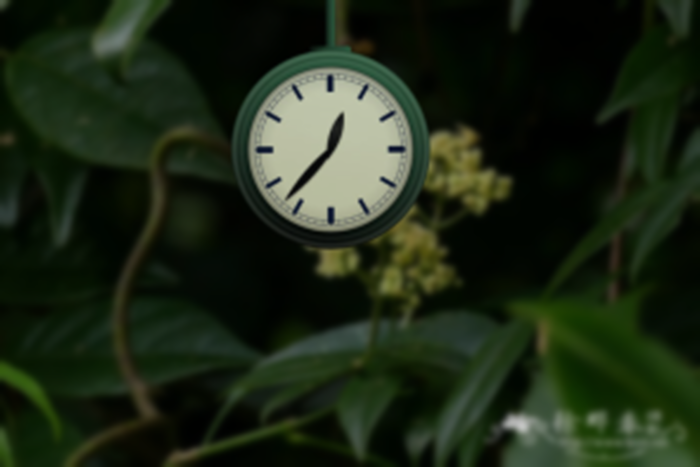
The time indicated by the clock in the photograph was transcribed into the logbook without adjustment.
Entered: 12:37
